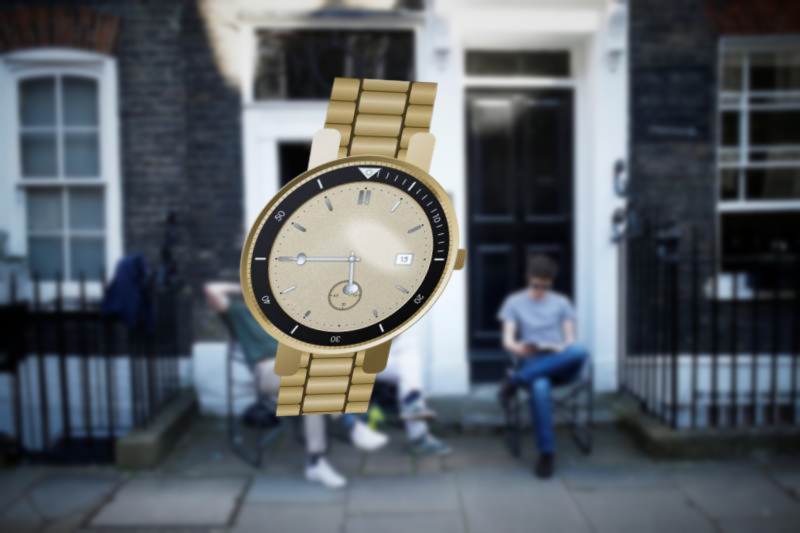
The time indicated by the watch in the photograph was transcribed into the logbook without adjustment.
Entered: 5:45
